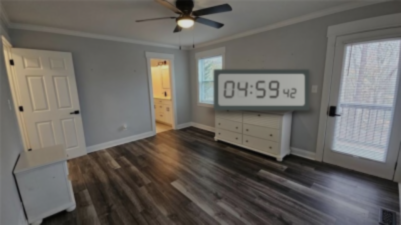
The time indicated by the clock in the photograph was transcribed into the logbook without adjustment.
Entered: 4:59
